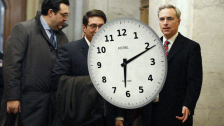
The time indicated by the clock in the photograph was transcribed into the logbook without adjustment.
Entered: 6:11
